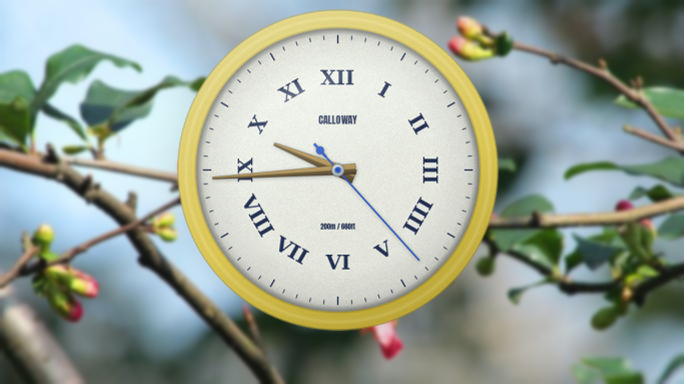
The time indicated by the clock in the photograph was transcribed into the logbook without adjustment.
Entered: 9:44:23
